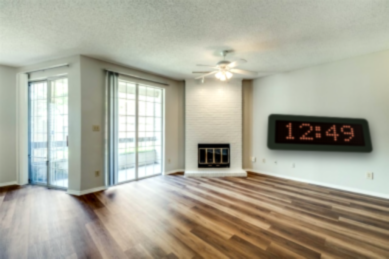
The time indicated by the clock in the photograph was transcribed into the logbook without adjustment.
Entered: 12:49
